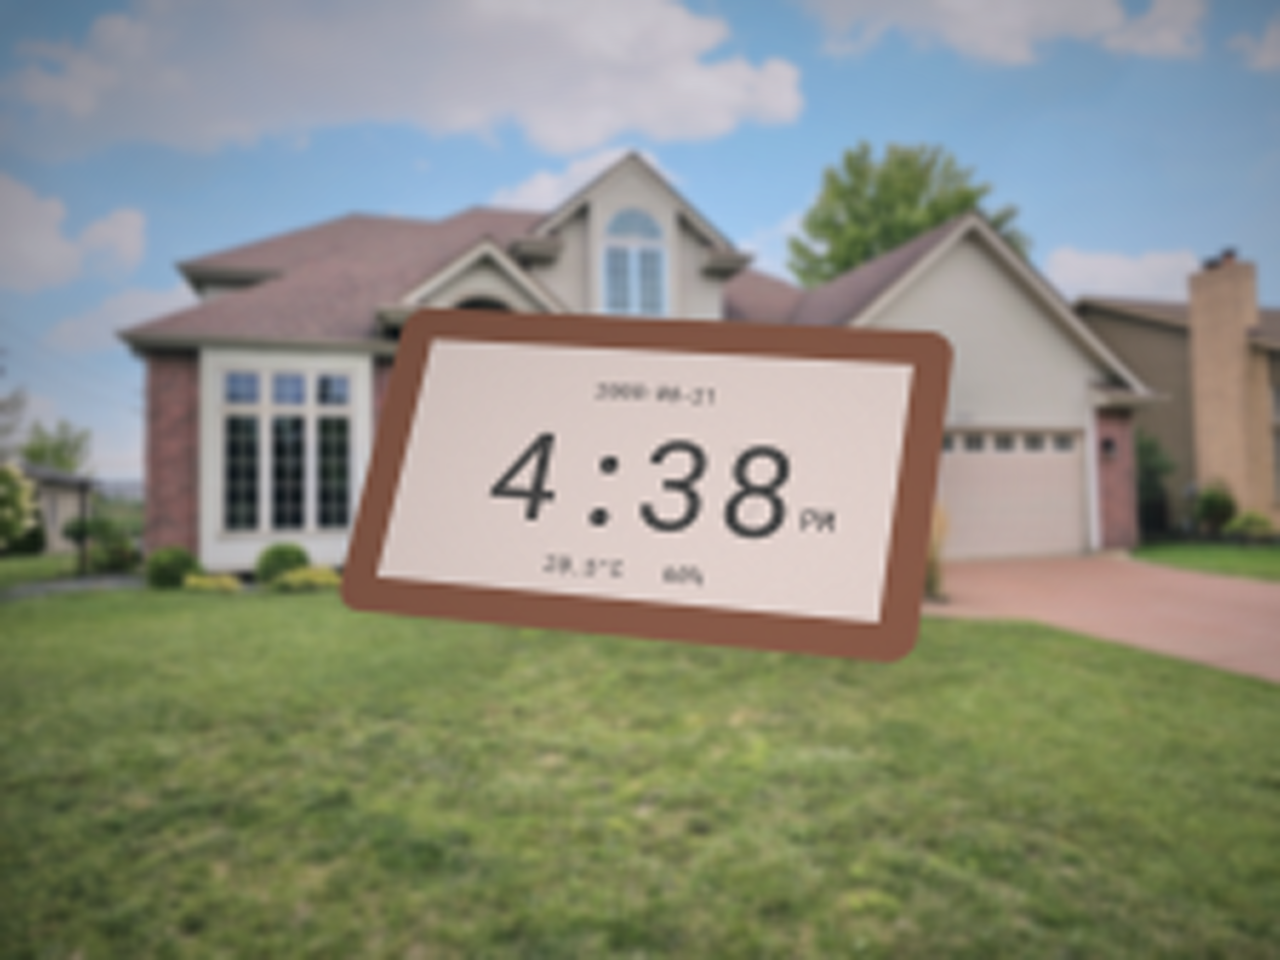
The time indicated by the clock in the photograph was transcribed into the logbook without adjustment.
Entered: 4:38
